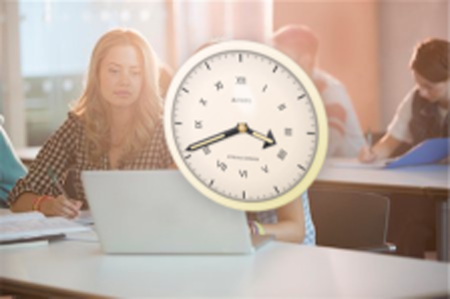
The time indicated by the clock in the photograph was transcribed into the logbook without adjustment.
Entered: 3:41
